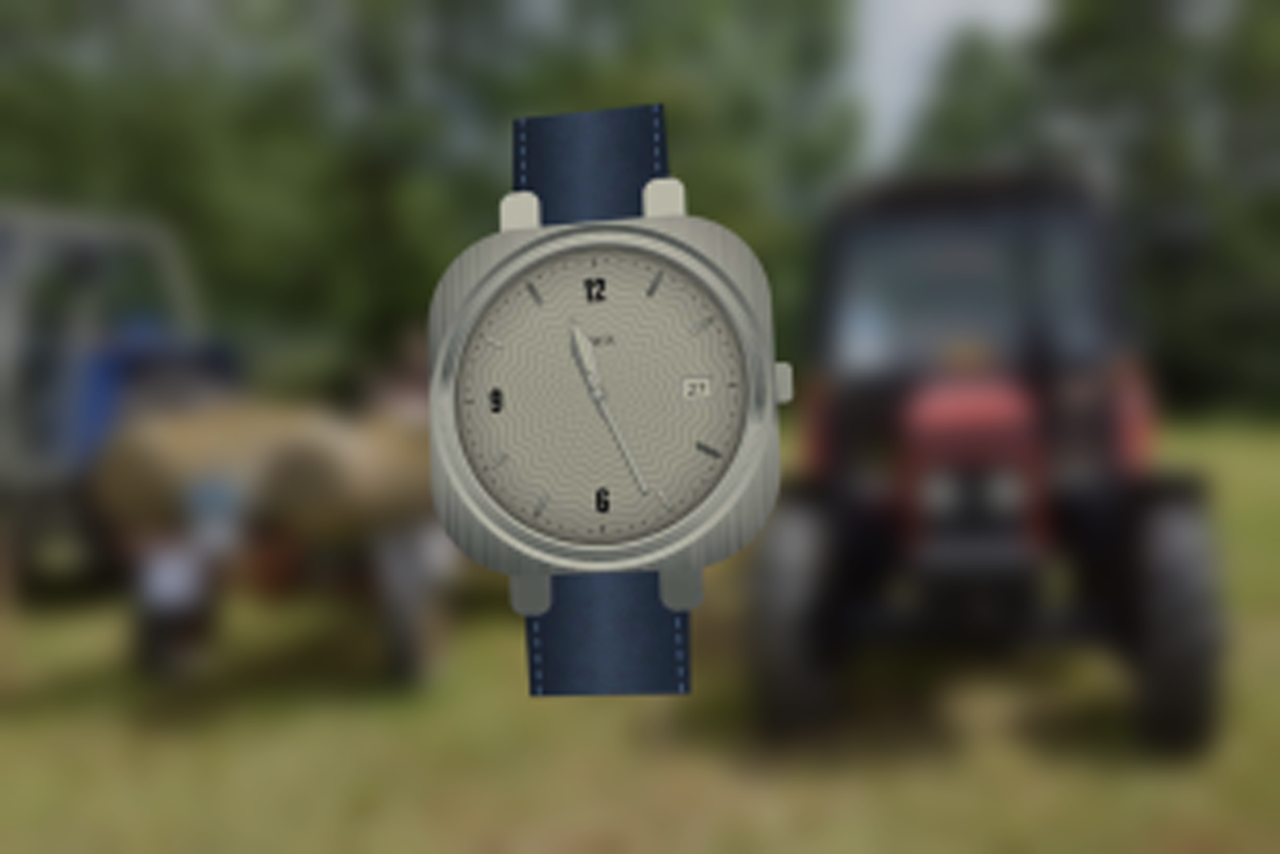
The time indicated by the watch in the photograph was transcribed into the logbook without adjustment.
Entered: 11:26
